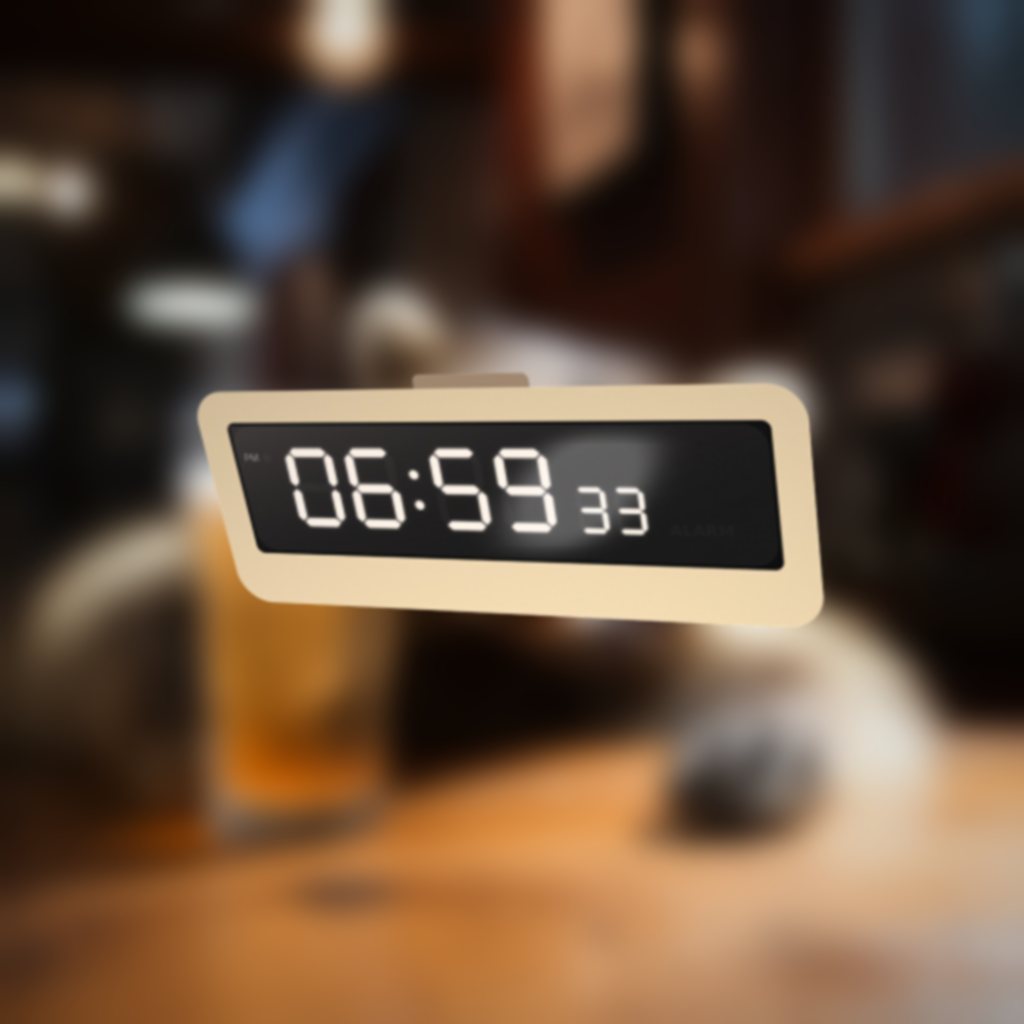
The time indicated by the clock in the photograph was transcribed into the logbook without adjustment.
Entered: 6:59:33
